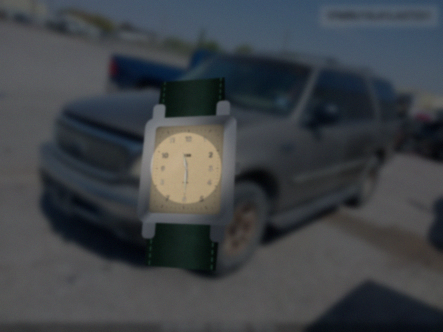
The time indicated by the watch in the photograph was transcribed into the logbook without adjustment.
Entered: 11:30
